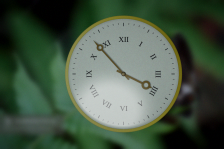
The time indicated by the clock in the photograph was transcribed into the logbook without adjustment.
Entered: 3:53
